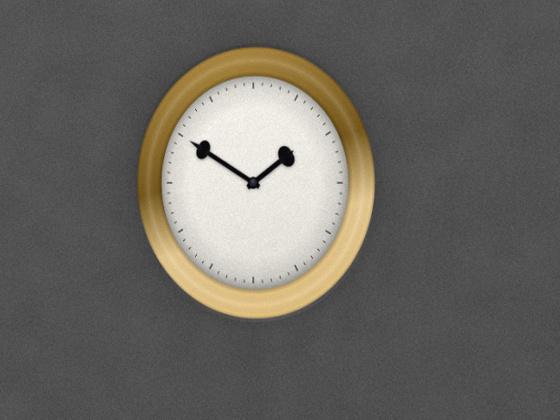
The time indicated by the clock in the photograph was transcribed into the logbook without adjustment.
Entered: 1:50
